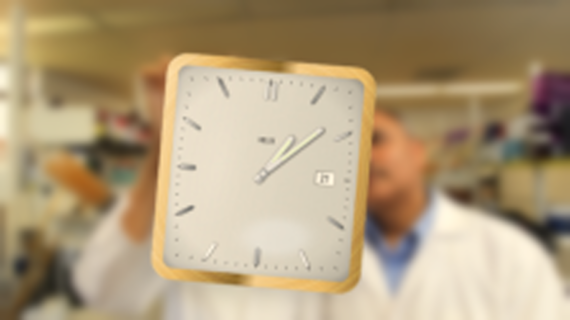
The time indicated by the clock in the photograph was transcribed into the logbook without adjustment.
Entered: 1:08
